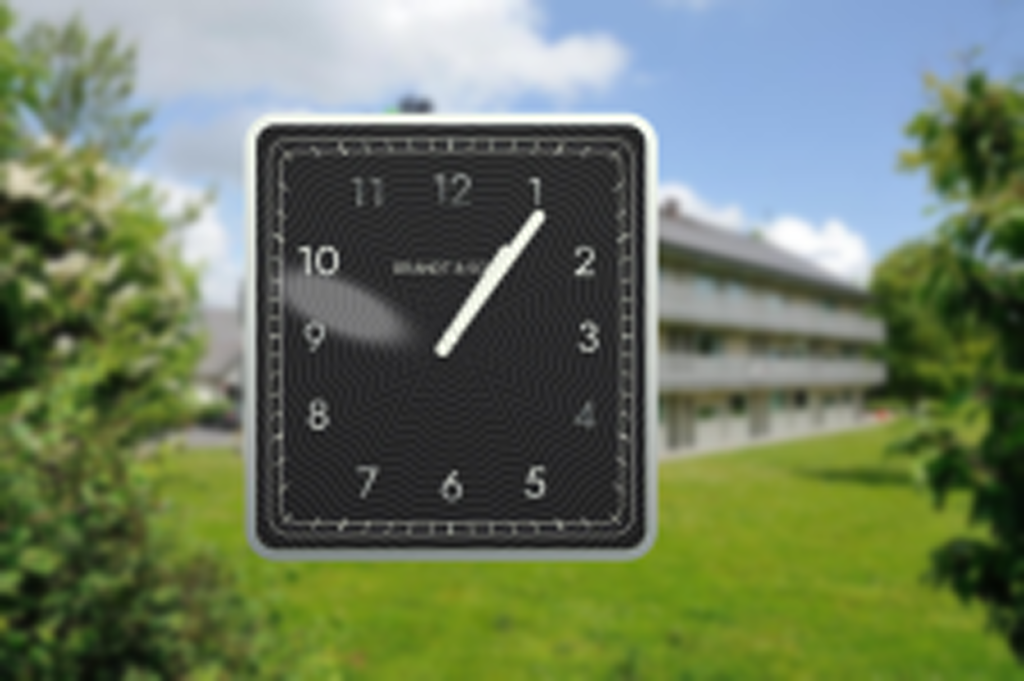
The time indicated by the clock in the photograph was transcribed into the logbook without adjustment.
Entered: 1:06
